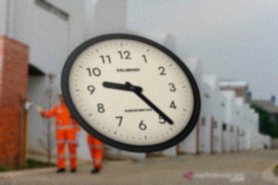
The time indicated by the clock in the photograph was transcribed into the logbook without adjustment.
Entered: 9:24
